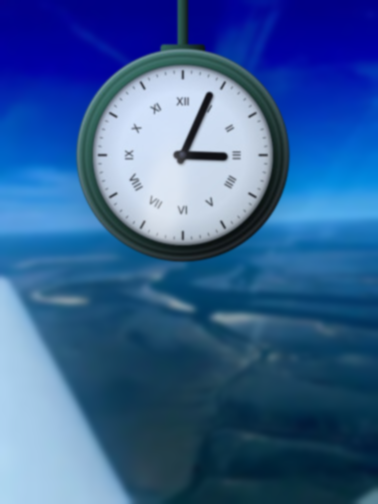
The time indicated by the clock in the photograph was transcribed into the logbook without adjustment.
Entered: 3:04
